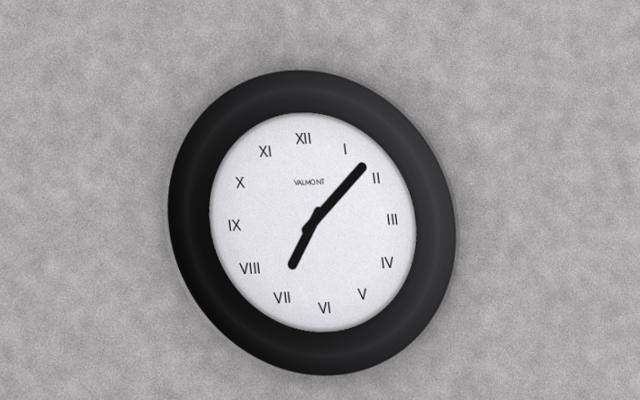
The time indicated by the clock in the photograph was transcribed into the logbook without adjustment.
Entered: 7:08
